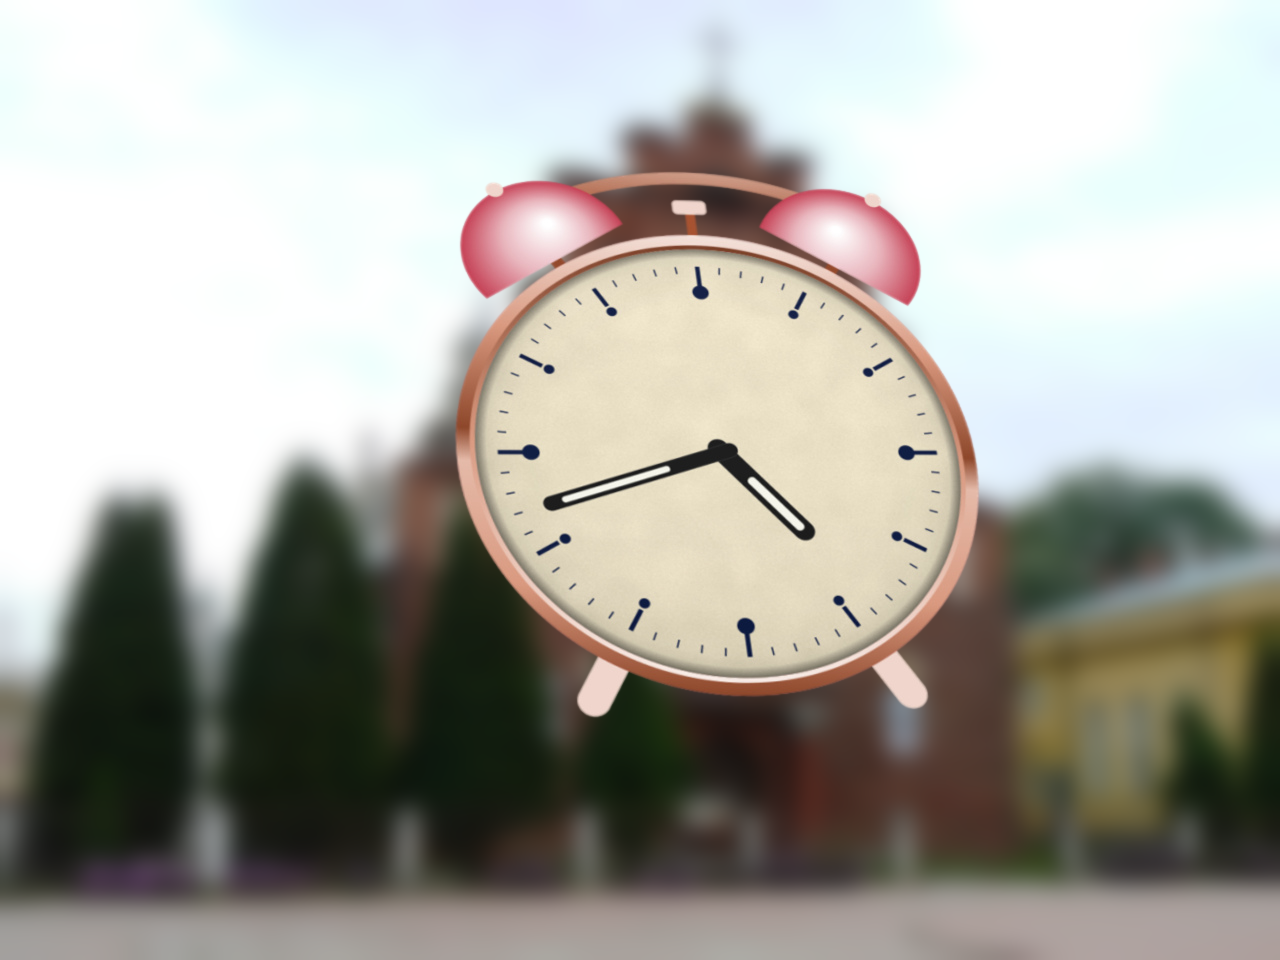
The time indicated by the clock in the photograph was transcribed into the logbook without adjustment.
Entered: 4:42
